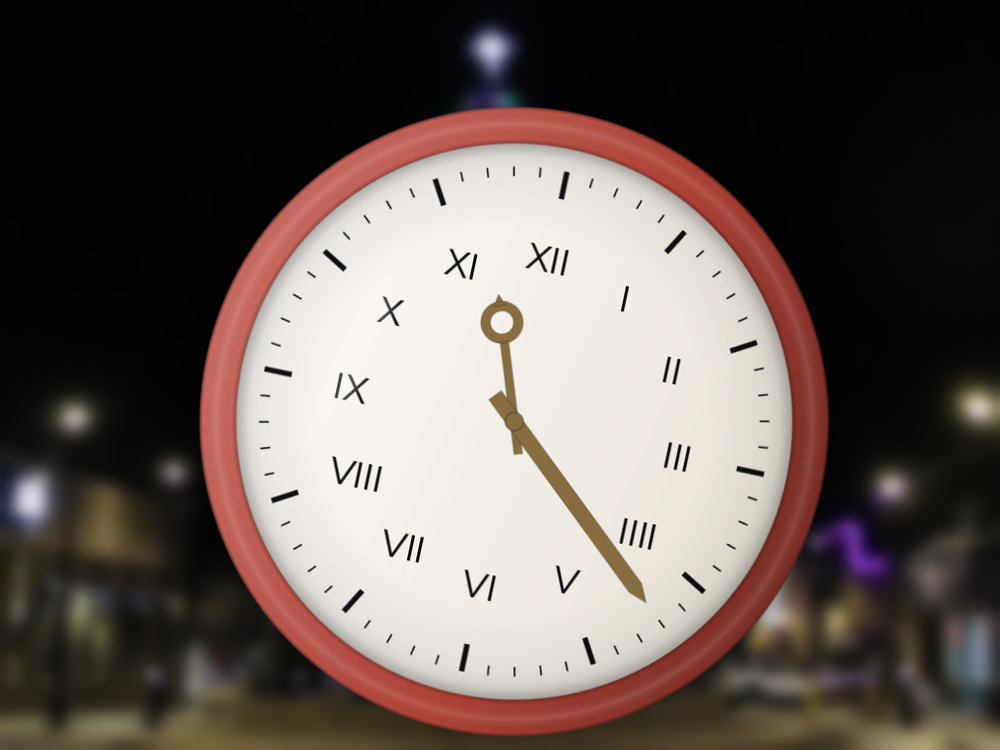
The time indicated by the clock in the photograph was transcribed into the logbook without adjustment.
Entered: 11:22
